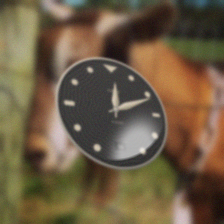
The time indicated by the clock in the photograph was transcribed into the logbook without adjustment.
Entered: 12:11
